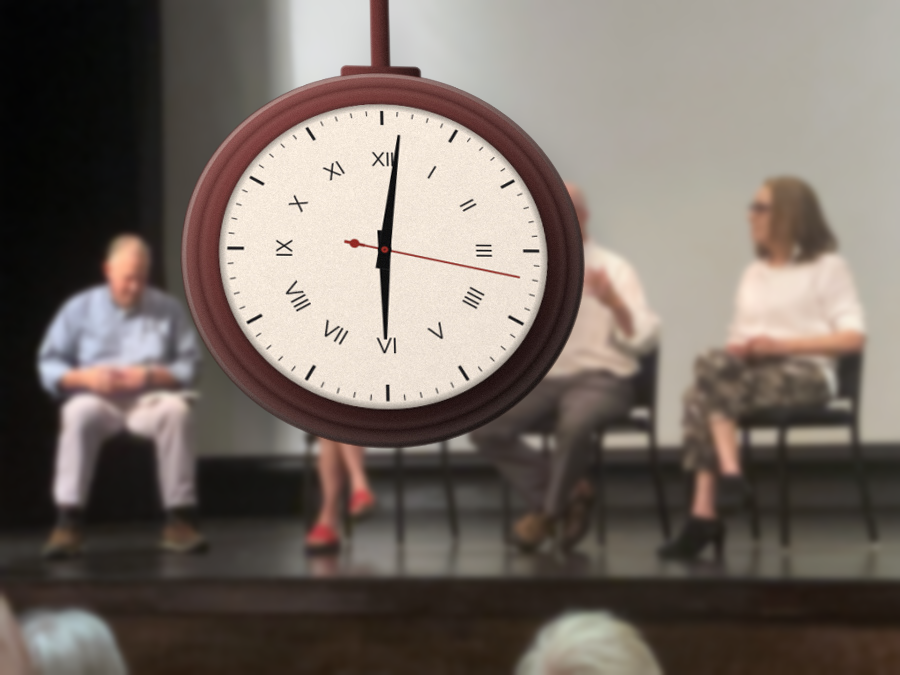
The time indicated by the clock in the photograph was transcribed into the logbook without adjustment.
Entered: 6:01:17
